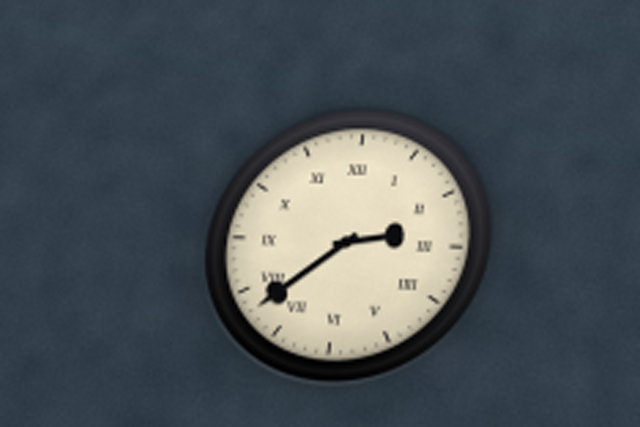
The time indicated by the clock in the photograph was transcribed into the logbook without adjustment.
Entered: 2:38
